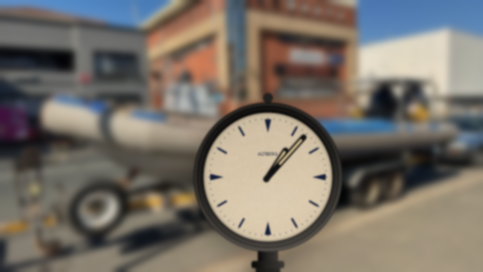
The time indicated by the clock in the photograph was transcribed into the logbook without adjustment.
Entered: 1:07
